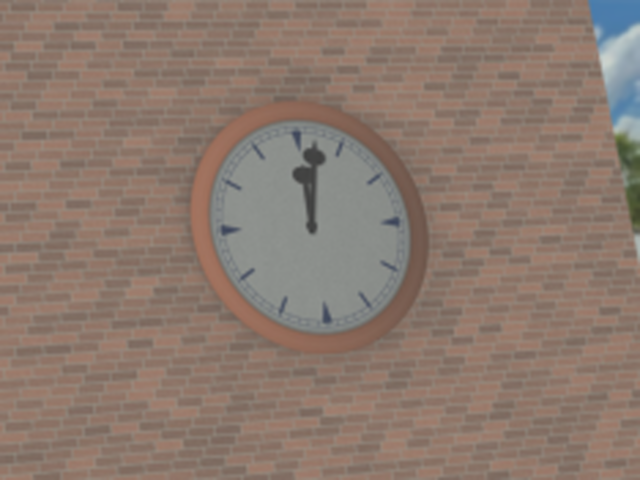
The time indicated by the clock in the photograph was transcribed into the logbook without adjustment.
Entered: 12:02
